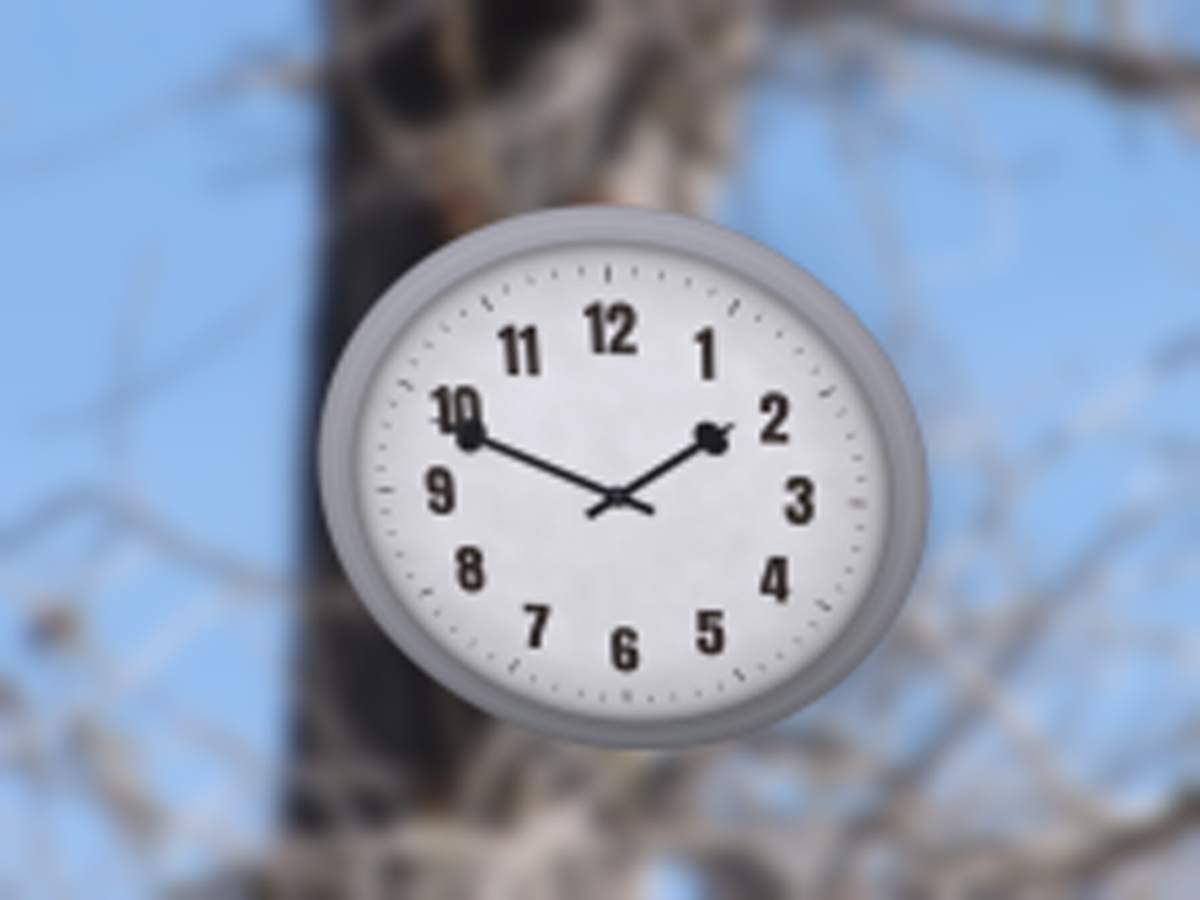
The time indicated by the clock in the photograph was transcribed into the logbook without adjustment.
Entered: 1:49
